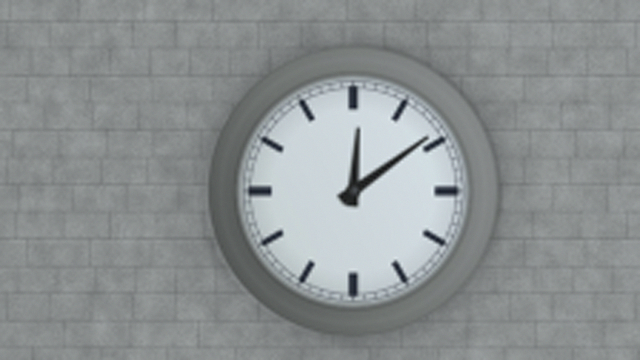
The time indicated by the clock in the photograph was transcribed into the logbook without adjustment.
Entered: 12:09
